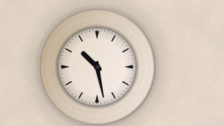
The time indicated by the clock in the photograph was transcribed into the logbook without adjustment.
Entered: 10:28
